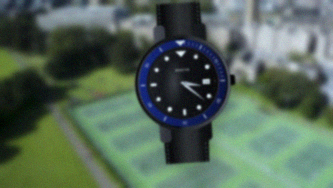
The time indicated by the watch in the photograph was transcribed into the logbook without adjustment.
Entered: 3:22
